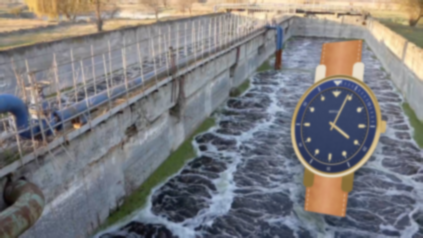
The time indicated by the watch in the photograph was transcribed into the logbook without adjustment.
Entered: 4:04
